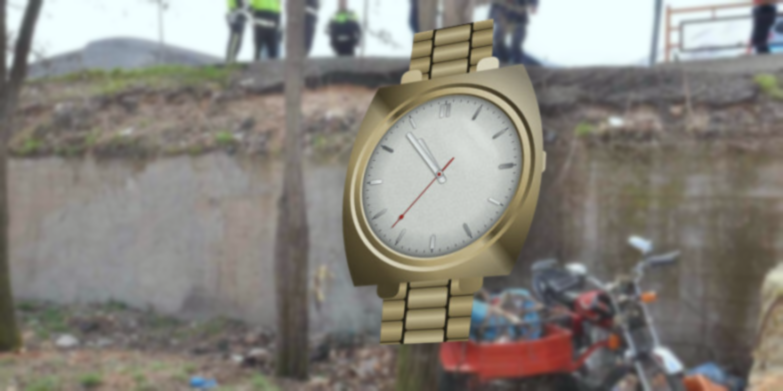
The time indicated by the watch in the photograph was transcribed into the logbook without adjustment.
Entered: 10:53:37
